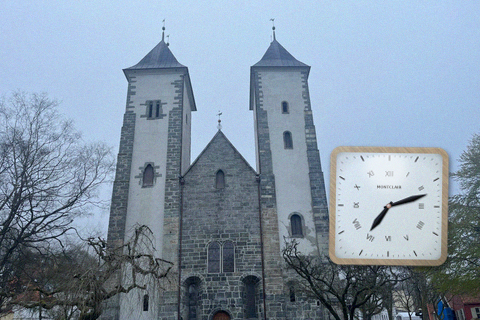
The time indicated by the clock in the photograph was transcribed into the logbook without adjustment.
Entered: 7:12
